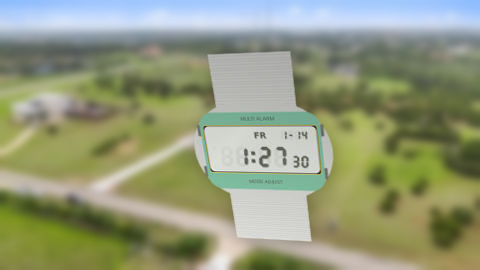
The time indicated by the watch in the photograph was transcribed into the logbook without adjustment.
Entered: 1:27:30
